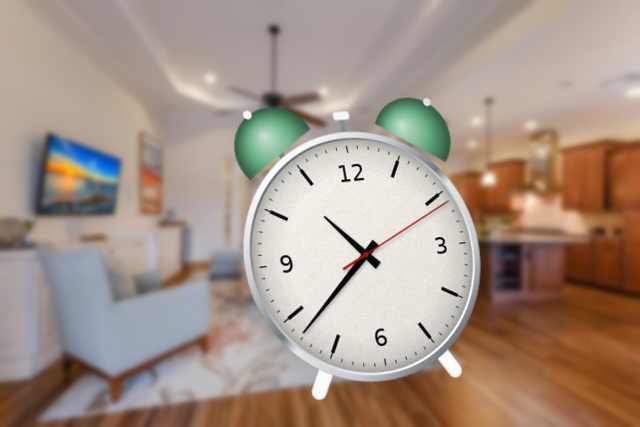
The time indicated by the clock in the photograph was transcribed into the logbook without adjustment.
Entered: 10:38:11
